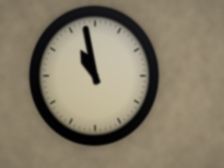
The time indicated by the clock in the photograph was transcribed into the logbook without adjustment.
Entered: 10:58
